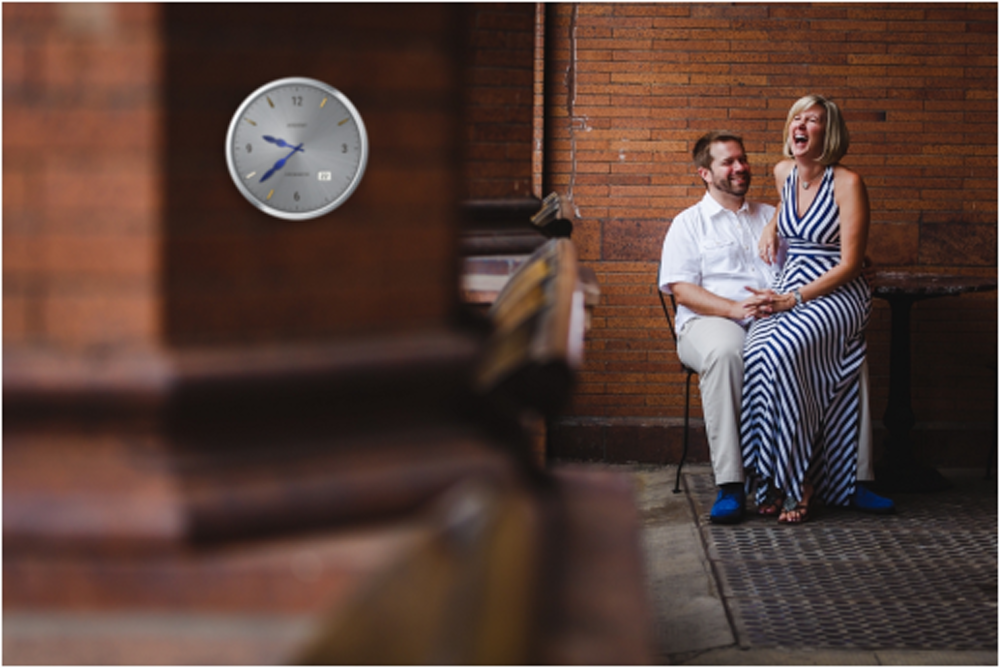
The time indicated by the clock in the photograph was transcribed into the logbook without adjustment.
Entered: 9:38
